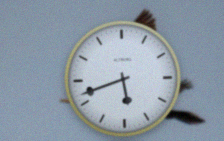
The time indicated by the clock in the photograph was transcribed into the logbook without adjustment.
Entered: 5:42
